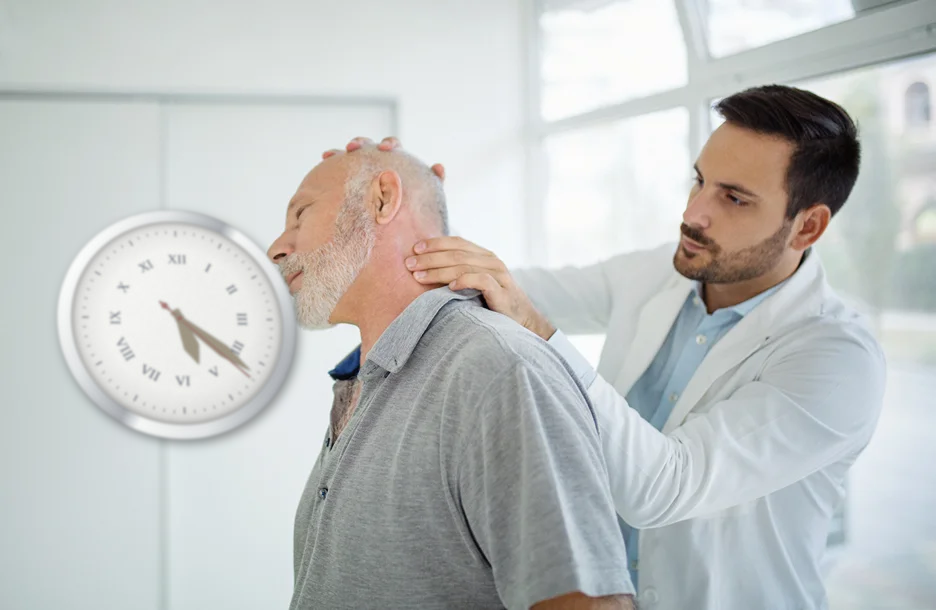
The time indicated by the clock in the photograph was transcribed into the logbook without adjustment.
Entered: 5:21:22
